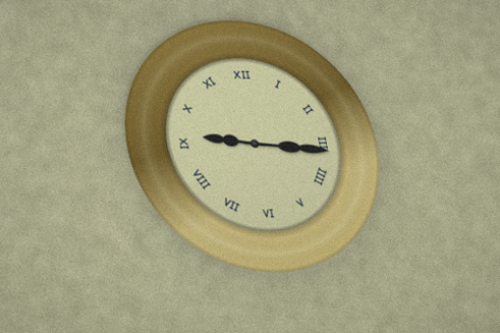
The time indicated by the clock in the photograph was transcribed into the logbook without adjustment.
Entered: 9:16
